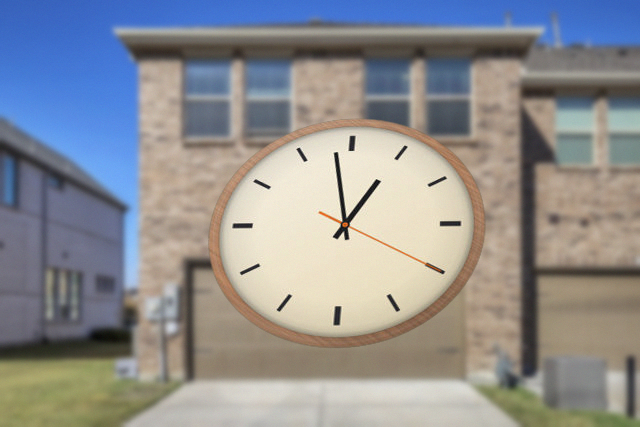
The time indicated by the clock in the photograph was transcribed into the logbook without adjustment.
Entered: 12:58:20
